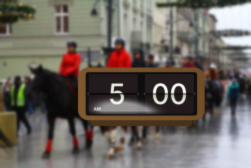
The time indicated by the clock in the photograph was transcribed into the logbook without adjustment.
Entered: 5:00
